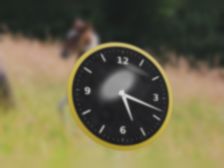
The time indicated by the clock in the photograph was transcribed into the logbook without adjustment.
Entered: 5:18
